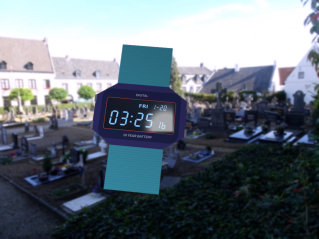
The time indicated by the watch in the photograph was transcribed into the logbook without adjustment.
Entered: 3:25:16
